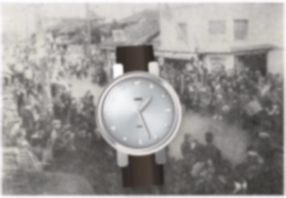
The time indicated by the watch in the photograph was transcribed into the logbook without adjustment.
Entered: 1:27
